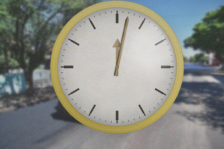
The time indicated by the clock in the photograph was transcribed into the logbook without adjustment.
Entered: 12:02
